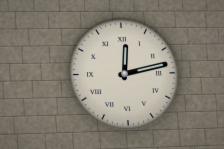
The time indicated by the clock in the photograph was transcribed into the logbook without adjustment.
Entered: 12:13
